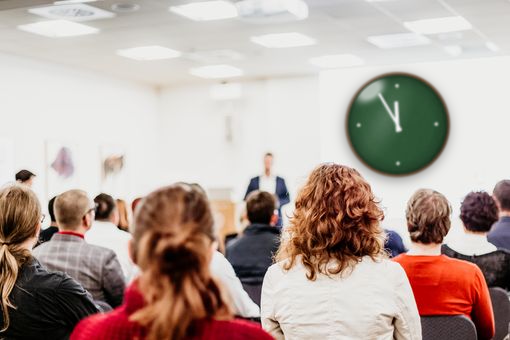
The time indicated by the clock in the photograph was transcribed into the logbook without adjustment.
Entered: 11:55
